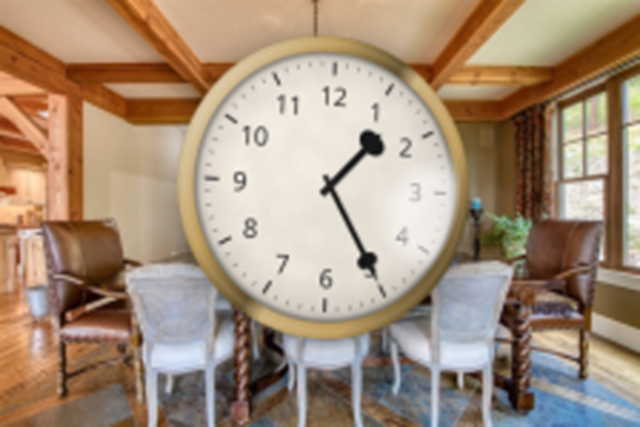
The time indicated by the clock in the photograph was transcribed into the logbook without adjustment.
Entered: 1:25
